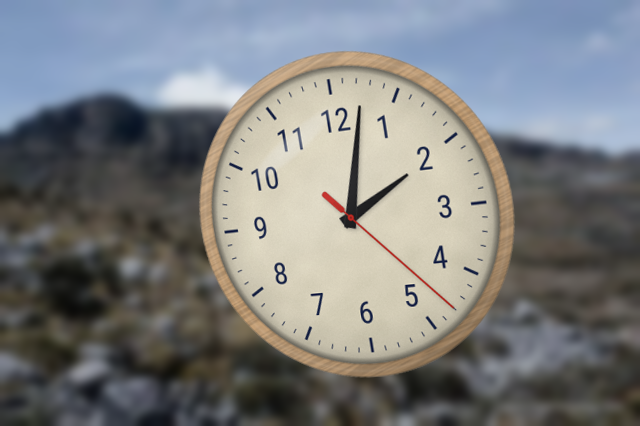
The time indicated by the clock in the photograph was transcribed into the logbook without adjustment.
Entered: 2:02:23
